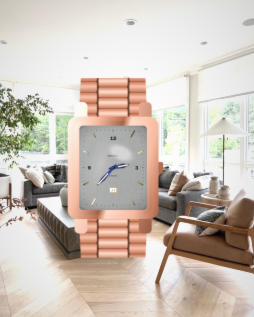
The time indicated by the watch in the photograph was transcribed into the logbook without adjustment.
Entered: 2:37
